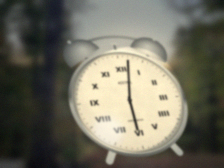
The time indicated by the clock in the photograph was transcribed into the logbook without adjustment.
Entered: 6:02
